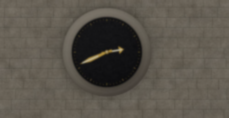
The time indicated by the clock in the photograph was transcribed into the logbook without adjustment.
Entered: 2:41
